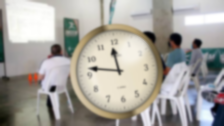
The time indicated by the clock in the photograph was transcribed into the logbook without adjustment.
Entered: 11:47
